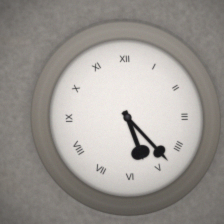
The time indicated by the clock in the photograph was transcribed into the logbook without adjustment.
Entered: 5:23
